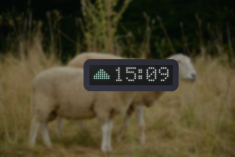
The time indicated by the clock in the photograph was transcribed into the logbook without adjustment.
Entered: 15:09
